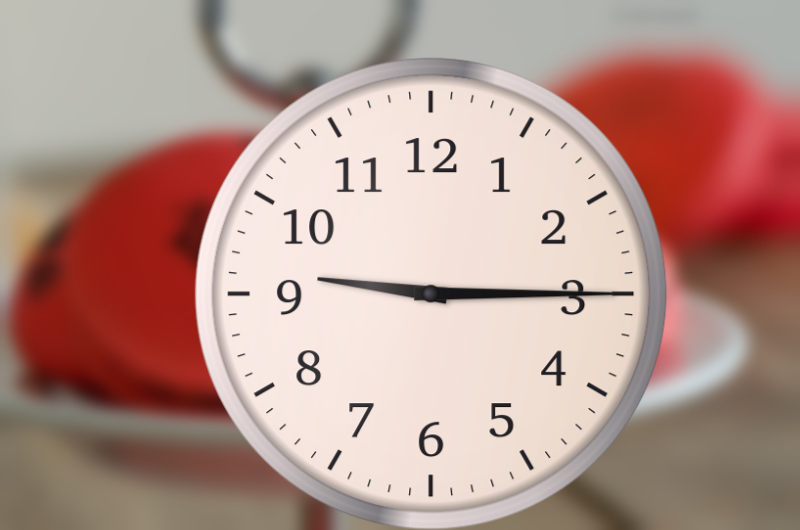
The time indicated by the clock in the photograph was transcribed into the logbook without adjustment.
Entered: 9:15
